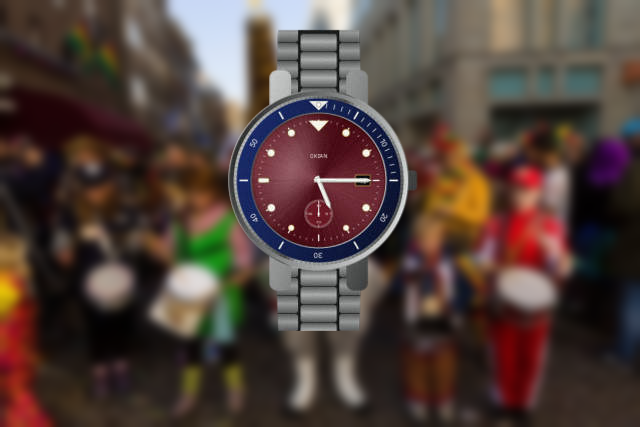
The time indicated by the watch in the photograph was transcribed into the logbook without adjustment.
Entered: 5:15
